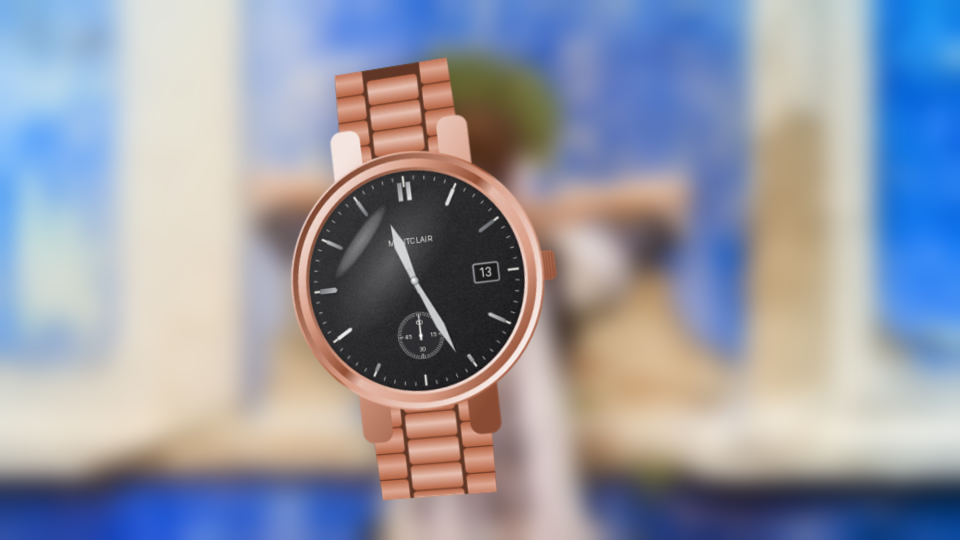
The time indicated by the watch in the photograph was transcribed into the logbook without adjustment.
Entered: 11:26
